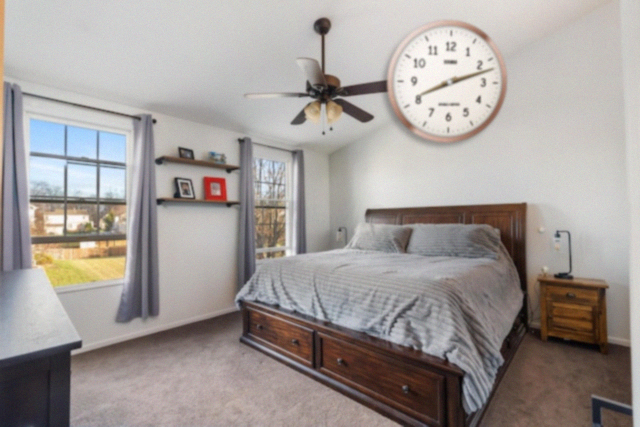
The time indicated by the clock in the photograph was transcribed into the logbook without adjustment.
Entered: 8:12
